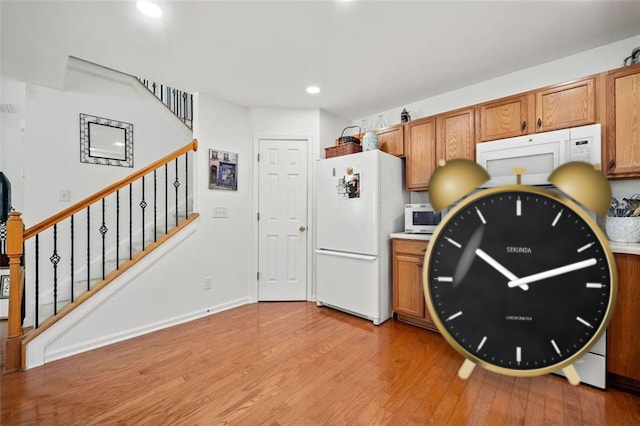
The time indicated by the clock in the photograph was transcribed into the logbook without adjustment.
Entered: 10:12
